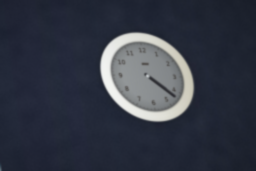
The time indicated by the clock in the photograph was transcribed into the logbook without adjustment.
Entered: 4:22
